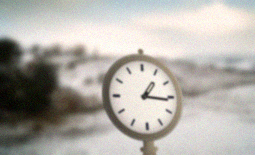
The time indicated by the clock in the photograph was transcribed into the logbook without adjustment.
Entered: 1:16
